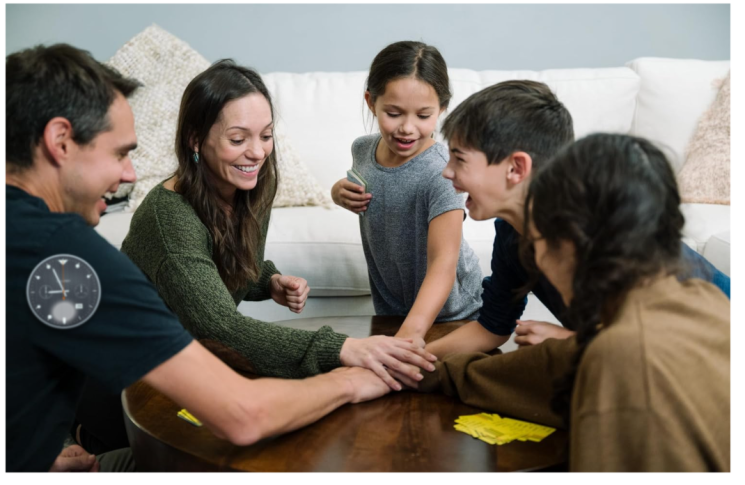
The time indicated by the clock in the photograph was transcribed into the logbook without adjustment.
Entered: 8:56
